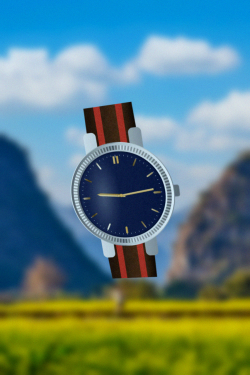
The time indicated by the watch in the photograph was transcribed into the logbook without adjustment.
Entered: 9:14
